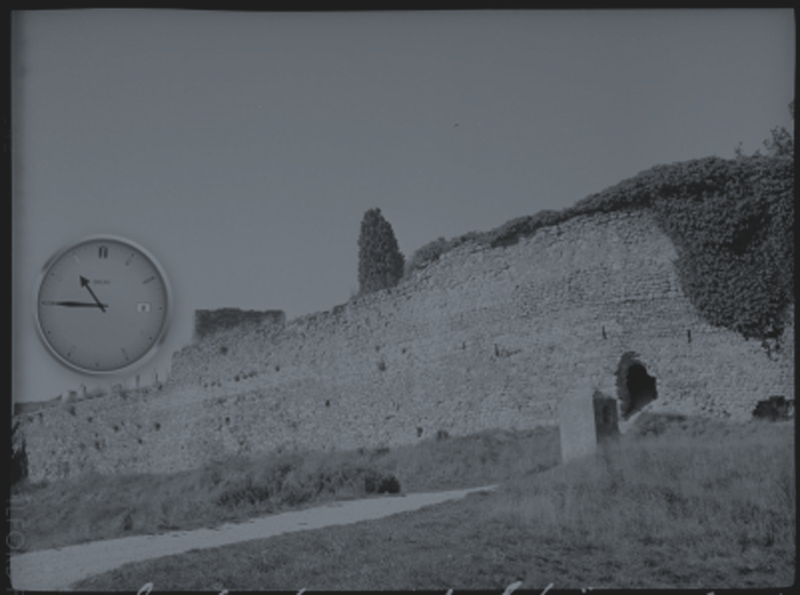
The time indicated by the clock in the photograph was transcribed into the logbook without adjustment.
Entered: 10:45
